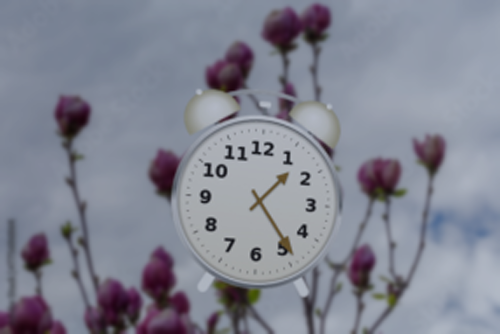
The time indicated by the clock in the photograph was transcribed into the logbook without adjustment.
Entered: 1:24
